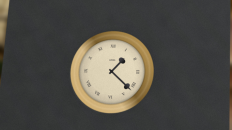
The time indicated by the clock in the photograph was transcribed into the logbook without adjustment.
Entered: 1:22
